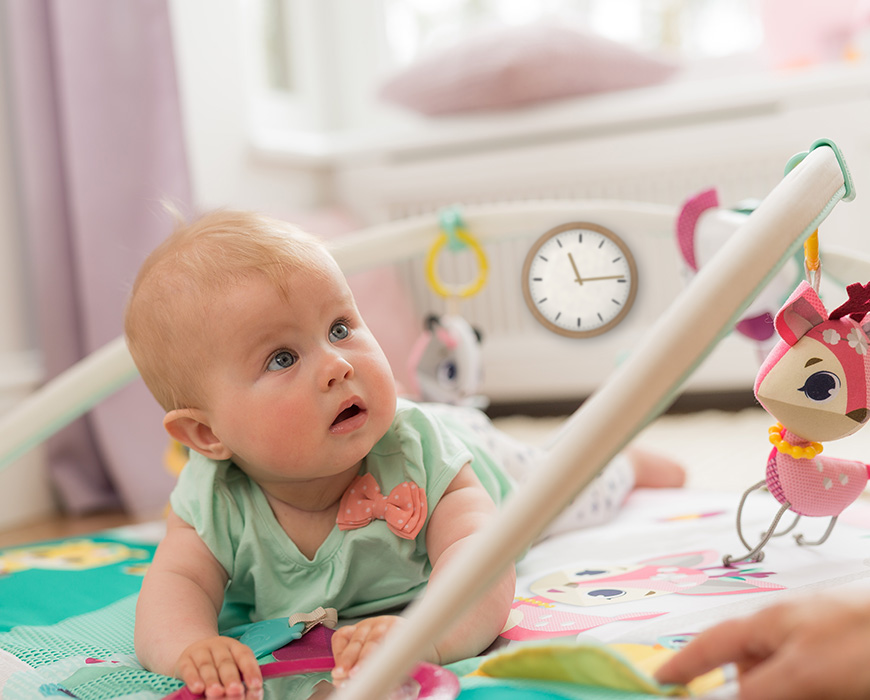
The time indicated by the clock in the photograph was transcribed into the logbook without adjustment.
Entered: 11:14
